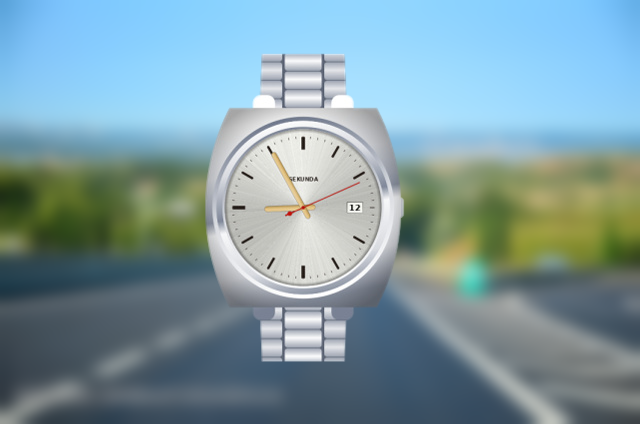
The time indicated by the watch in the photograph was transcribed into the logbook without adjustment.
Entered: 8:55:11
